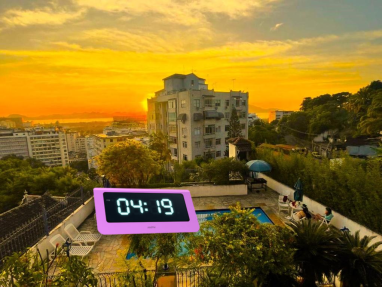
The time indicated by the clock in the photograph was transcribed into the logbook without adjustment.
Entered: 4:19
